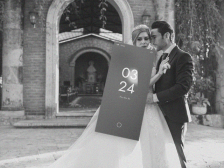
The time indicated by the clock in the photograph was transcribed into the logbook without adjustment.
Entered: 3:24
